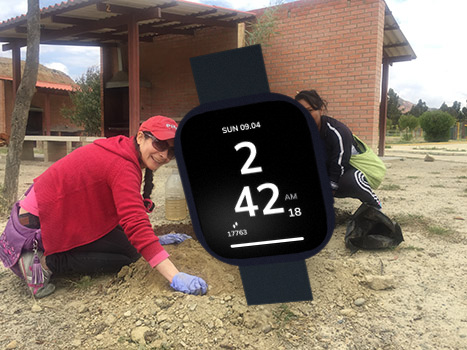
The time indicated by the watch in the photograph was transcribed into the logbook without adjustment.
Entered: 2:42:18
